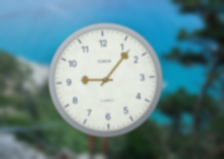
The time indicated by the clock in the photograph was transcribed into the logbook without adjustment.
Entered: 9:07
